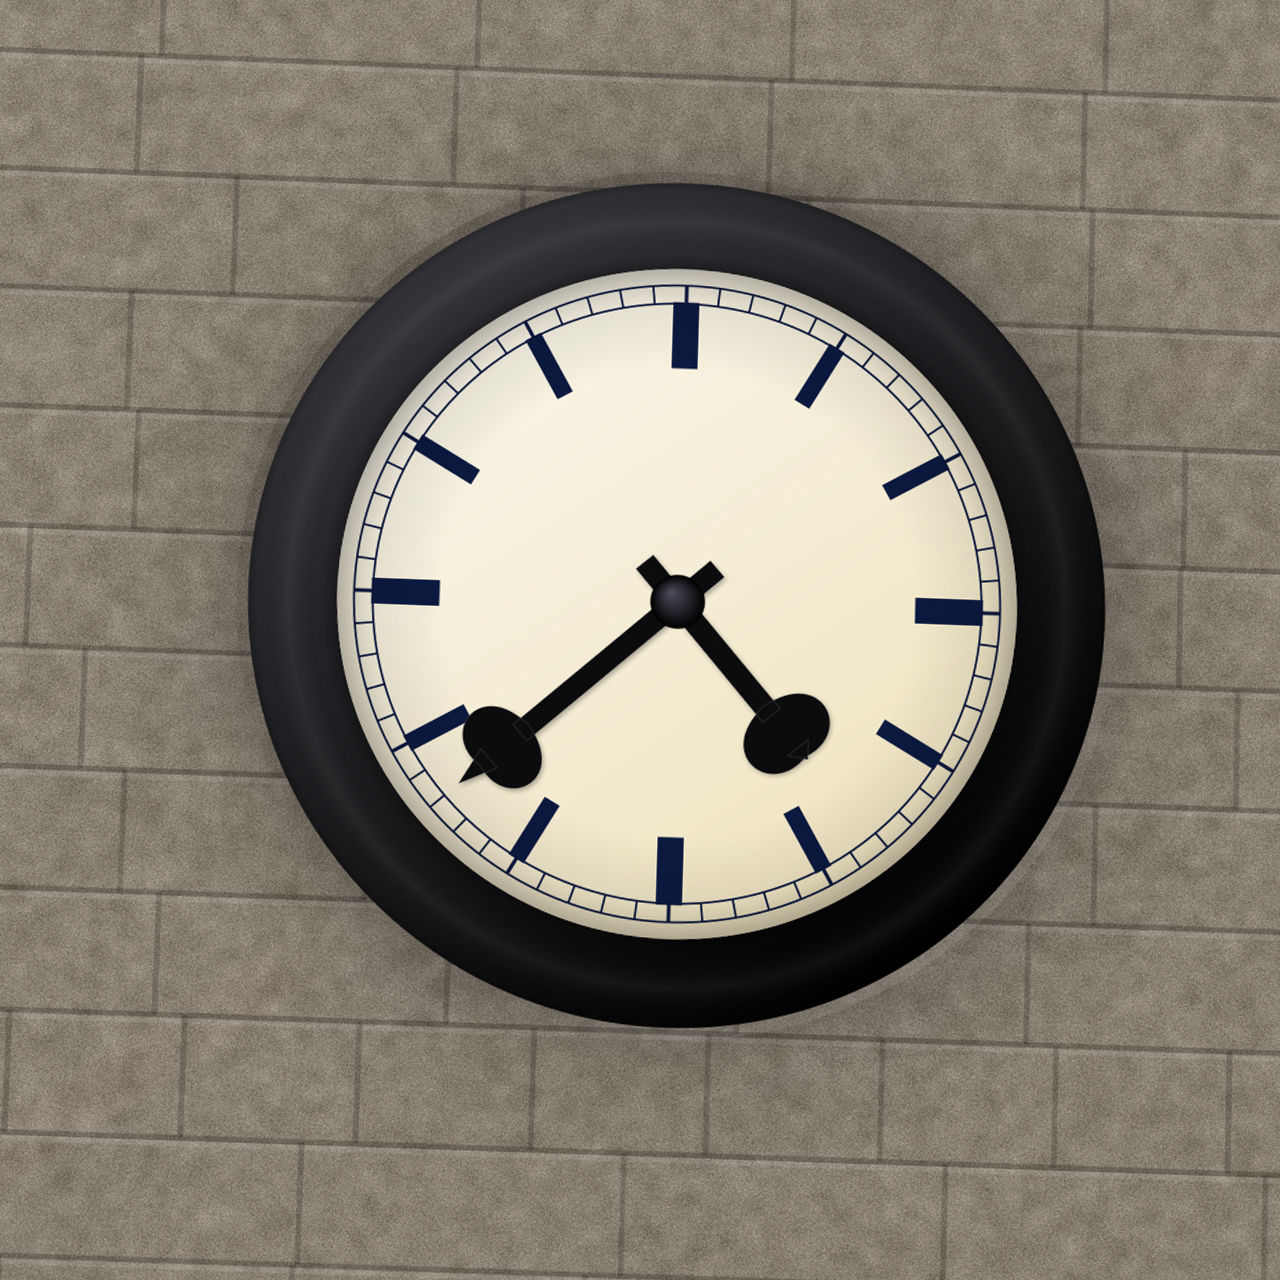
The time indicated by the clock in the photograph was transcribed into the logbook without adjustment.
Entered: 4:38
